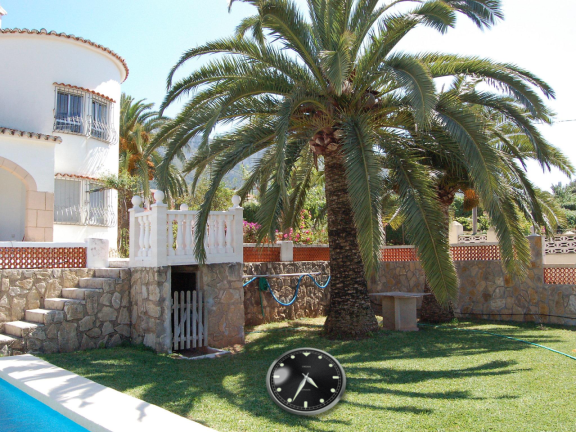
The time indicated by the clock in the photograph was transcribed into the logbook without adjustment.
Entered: 4:34
